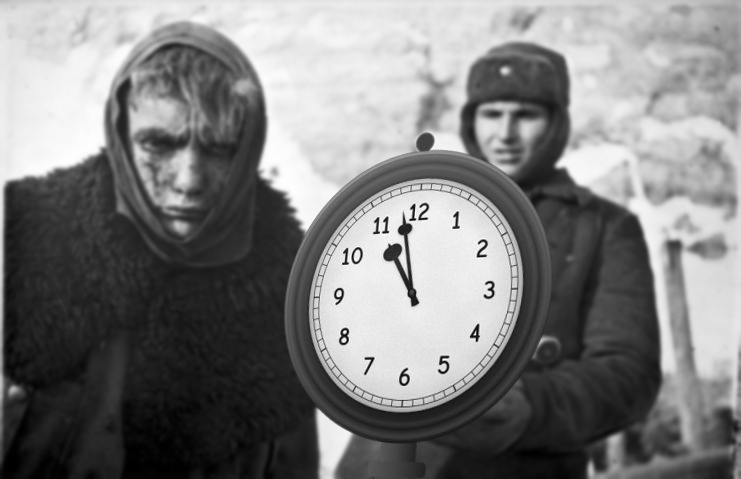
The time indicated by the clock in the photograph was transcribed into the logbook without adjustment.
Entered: 10:58
